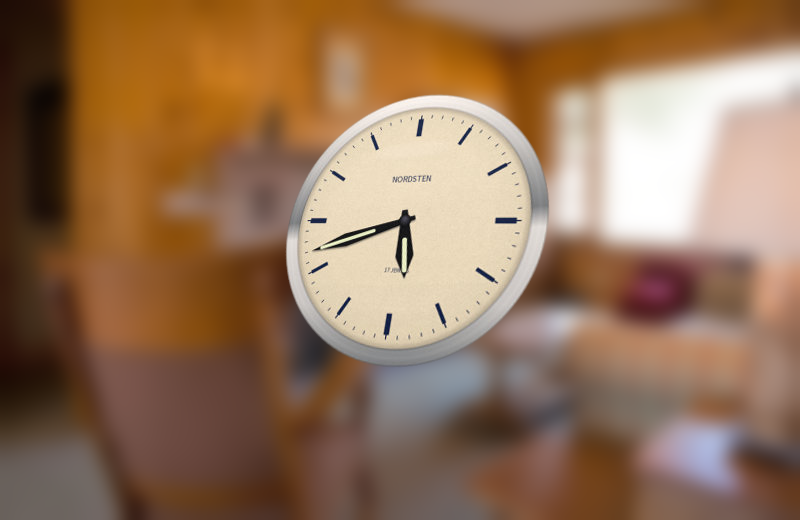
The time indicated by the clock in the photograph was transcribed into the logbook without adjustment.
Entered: 5:42
